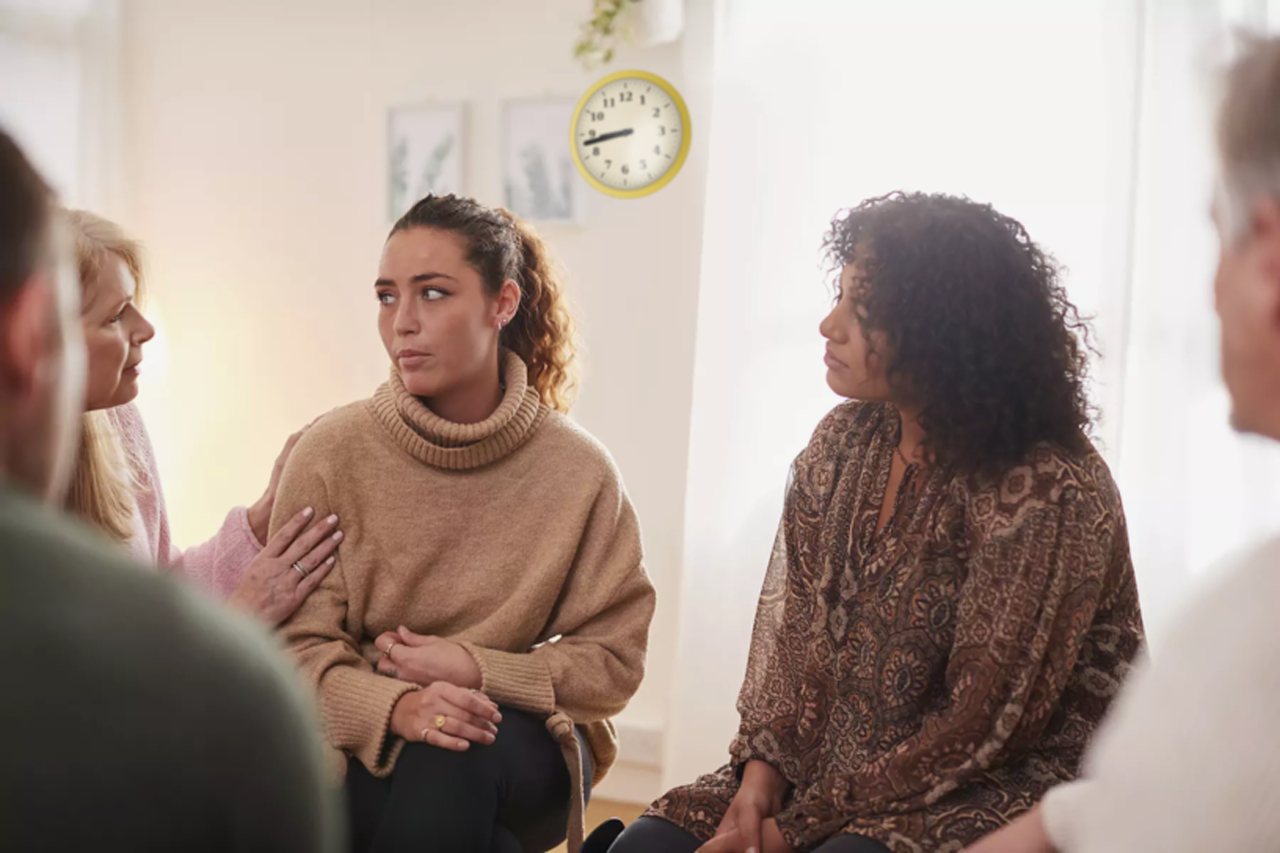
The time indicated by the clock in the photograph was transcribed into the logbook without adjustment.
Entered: 8:43
